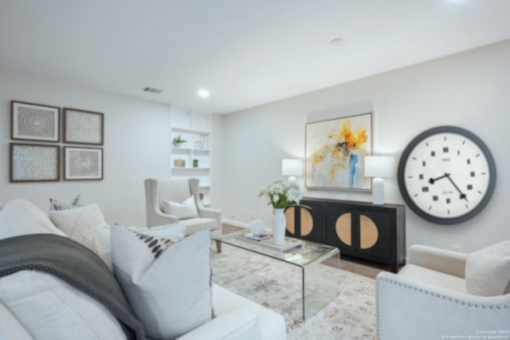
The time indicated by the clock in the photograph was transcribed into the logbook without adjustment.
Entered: 8:24
